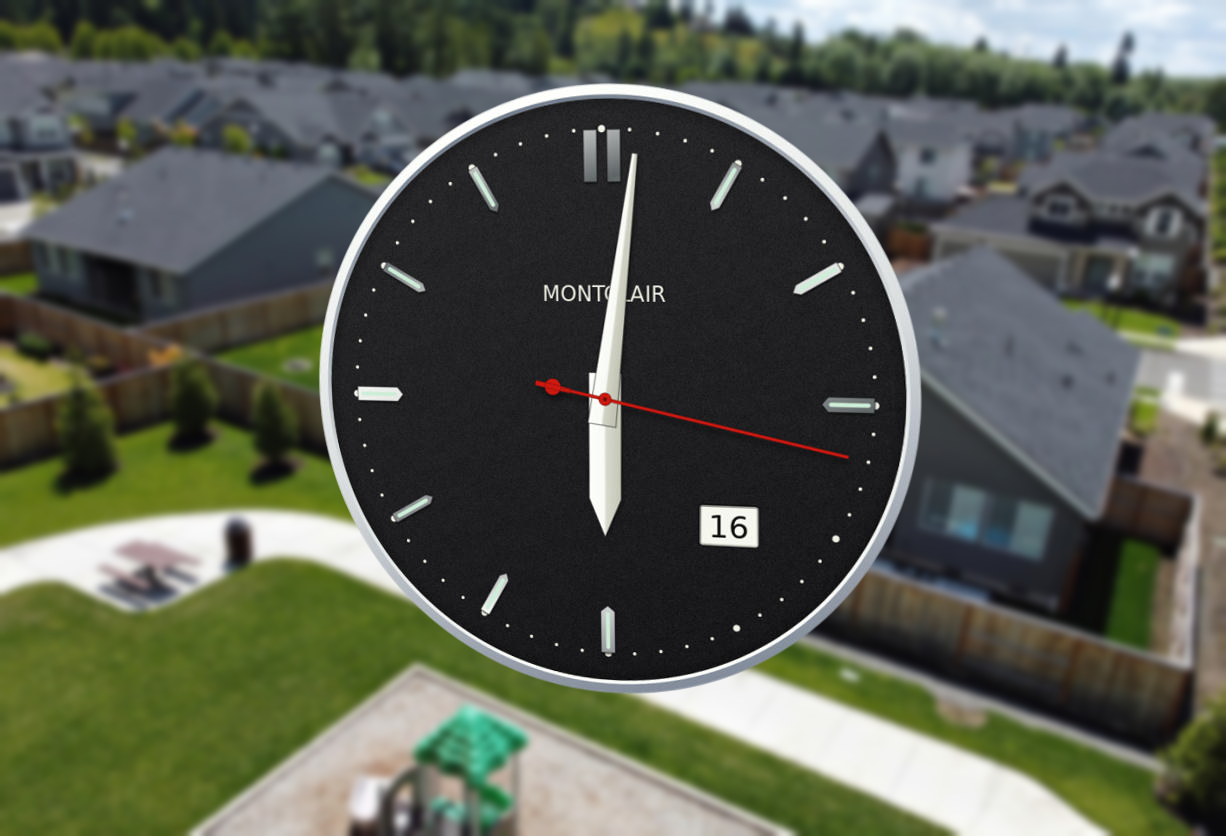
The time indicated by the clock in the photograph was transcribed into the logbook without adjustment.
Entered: 6:01:17
